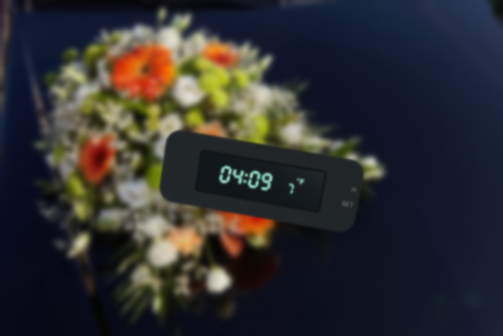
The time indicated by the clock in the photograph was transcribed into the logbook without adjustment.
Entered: 4:09
